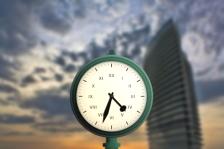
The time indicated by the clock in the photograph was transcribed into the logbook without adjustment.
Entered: 4:33
